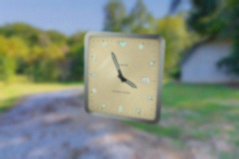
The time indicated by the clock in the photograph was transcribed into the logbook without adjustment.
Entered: 3:56
